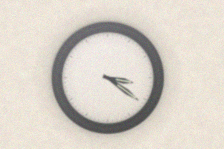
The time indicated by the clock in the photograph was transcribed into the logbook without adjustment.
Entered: 3:21
